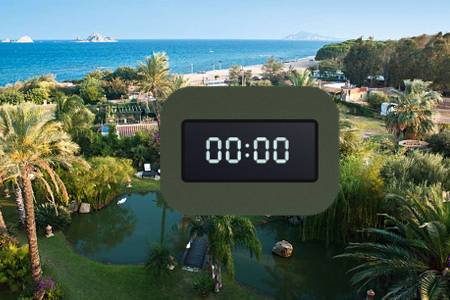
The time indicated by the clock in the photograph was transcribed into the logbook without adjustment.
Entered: 0:00
